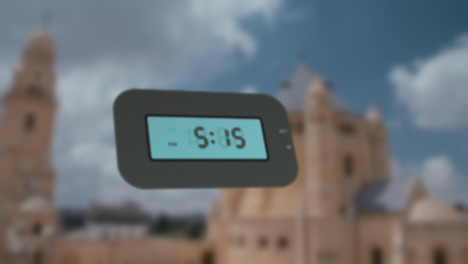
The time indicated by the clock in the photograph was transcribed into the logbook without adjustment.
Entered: 5:15
